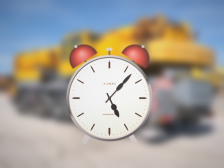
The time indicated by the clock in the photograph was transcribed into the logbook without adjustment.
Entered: 5:07
